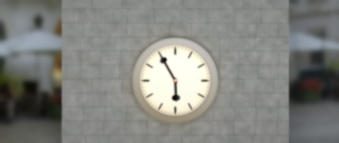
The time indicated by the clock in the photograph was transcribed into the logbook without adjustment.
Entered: 5:55
